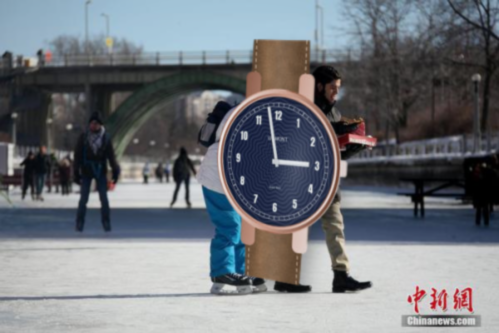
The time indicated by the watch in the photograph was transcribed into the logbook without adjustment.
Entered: 2:58
